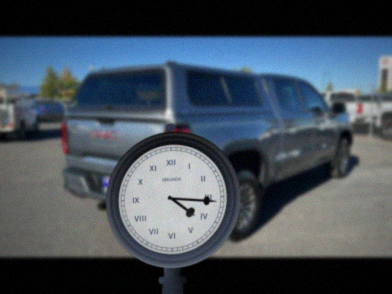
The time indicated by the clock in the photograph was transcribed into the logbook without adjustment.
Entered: 4:16
